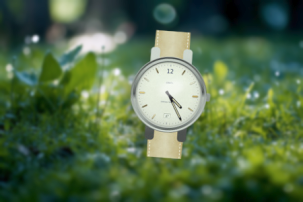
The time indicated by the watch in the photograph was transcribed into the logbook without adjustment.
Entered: 4:25
